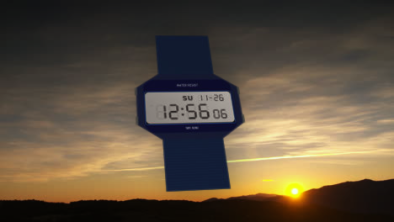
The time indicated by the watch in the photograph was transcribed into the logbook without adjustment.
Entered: 12:56:06
